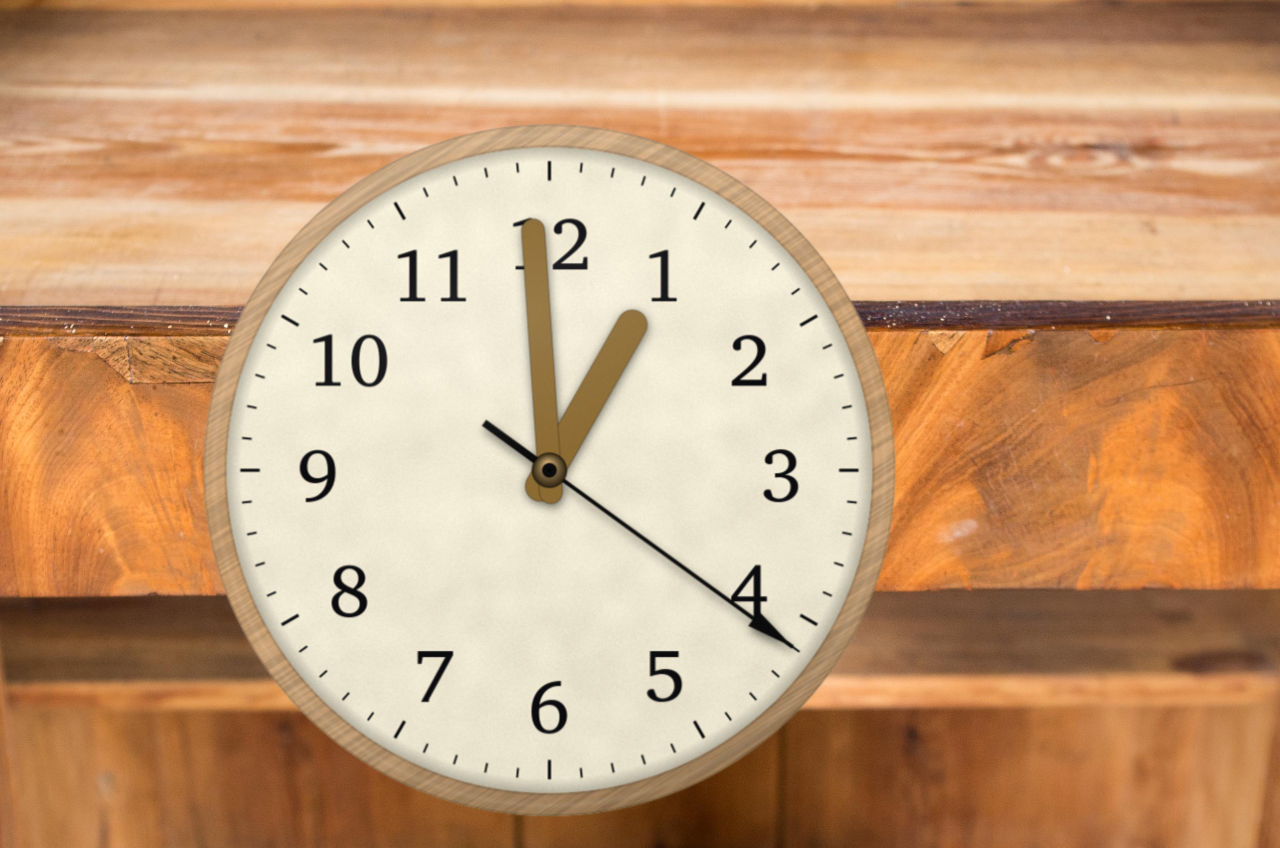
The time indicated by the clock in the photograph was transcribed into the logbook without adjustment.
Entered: 12:59:21
